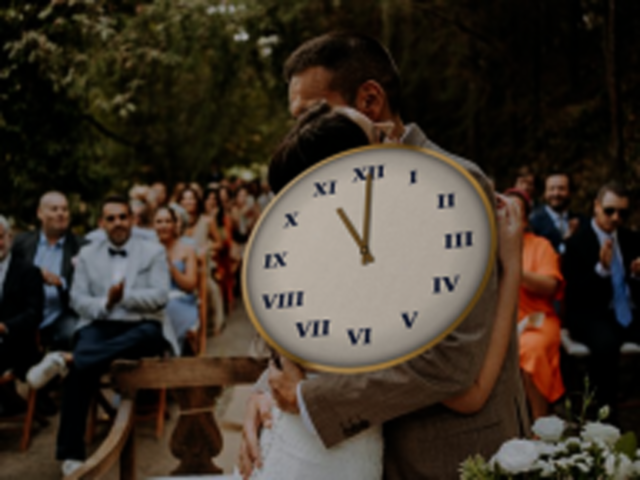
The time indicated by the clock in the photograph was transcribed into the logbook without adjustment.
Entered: 11:00
